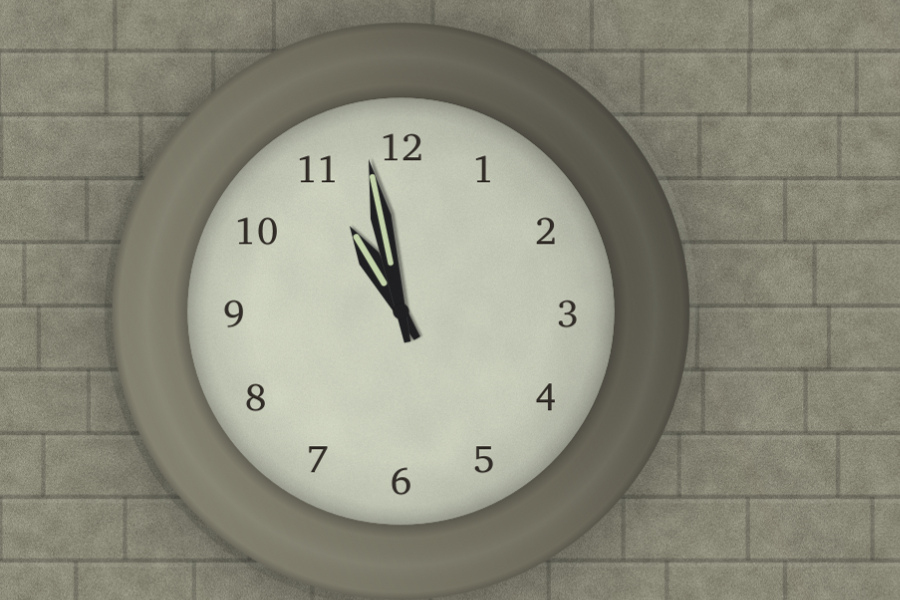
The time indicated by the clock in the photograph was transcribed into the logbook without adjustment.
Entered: 10:58
